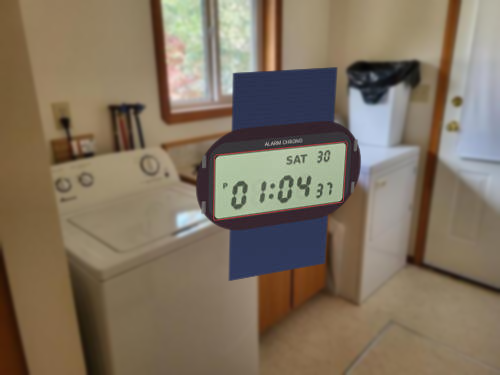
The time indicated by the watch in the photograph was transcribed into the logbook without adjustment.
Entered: 1:04:37
